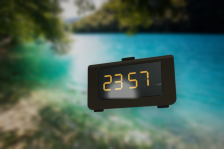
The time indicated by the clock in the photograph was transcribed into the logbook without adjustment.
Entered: 23:57
